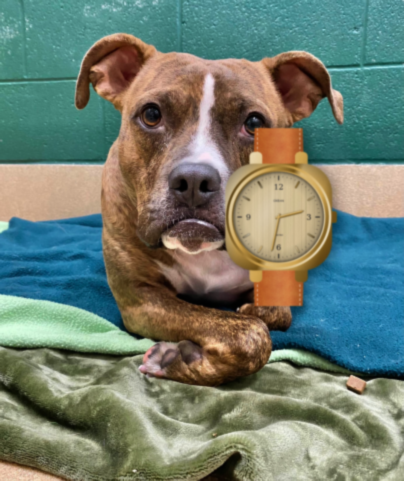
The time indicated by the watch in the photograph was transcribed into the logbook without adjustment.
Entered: 2:32
